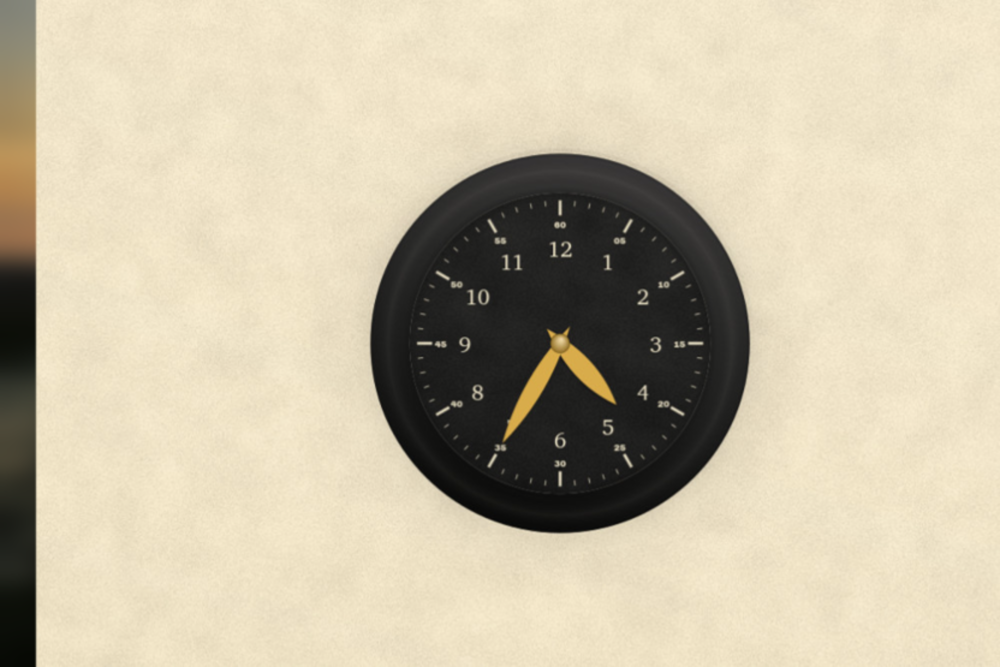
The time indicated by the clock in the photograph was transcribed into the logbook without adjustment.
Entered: 4:35
